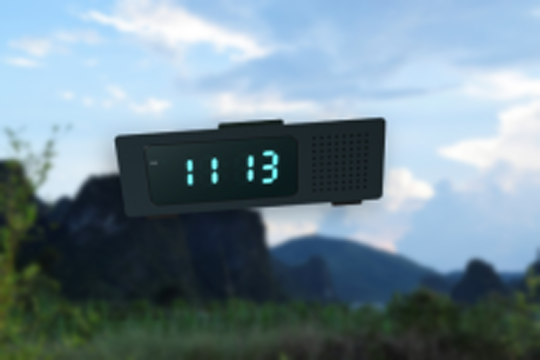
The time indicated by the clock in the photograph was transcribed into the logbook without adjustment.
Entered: 11:13
